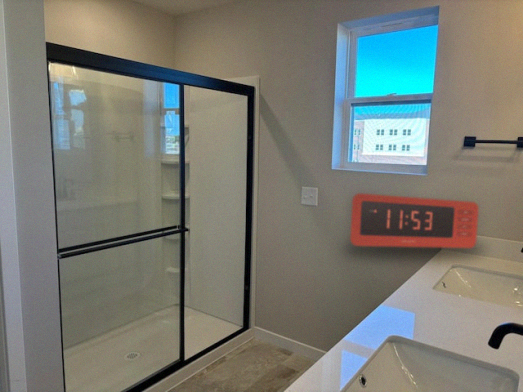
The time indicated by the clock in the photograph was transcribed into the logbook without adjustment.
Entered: 11:53
